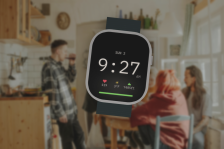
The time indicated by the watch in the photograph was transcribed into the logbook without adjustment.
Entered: 9:27
